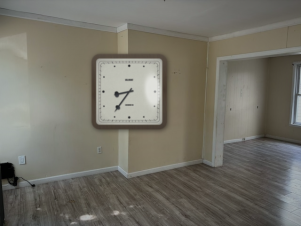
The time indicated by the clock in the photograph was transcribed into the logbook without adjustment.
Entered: 8:36
